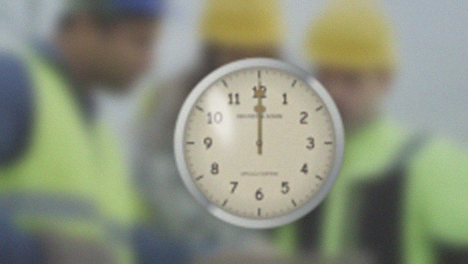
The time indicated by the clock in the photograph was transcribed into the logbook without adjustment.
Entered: 12:00
